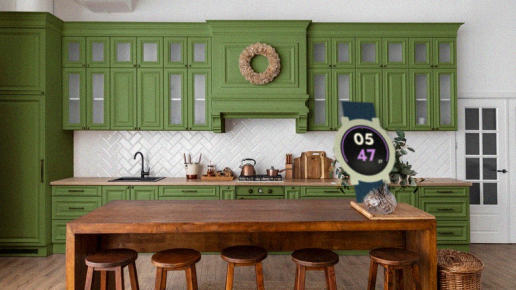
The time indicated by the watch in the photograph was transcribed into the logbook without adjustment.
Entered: 5:47
